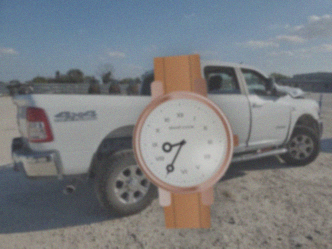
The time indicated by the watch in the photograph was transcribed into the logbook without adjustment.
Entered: 8:35
